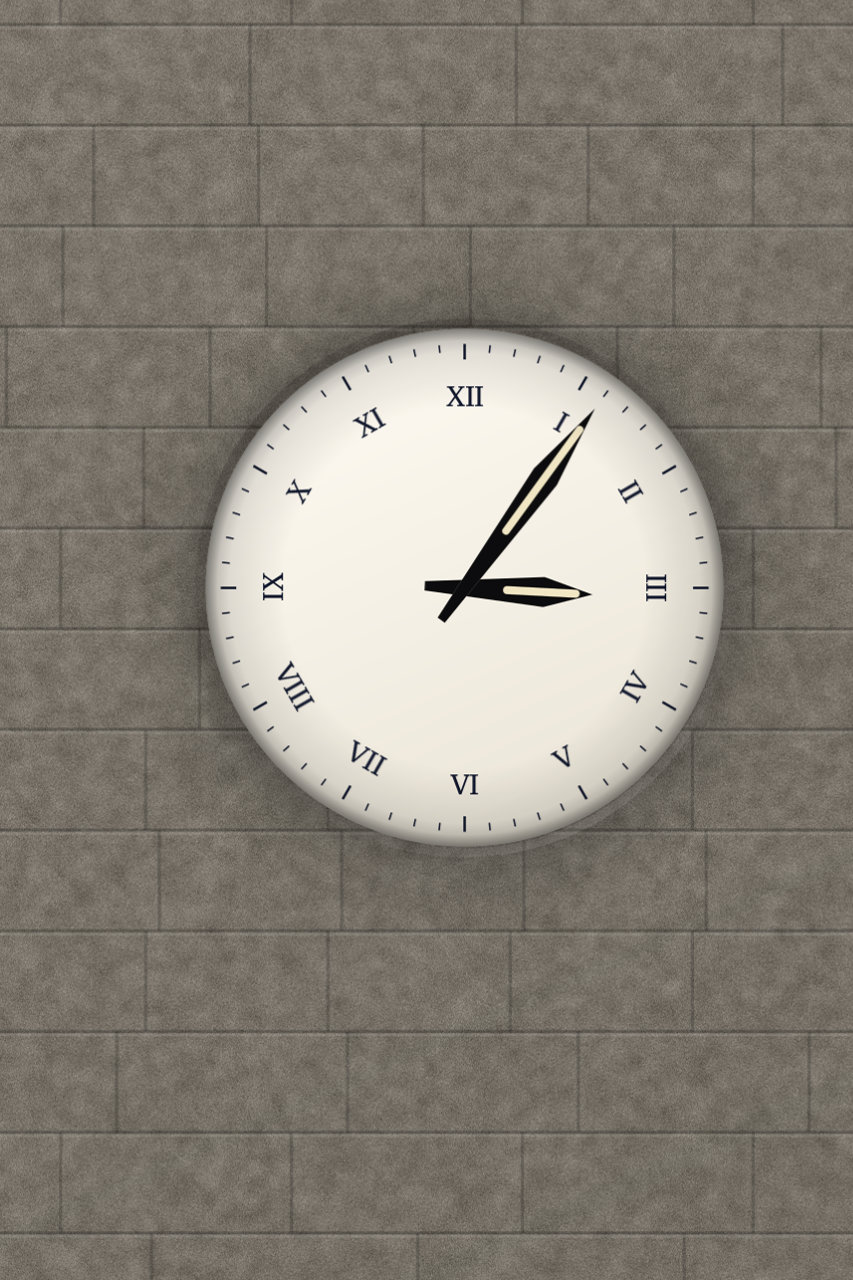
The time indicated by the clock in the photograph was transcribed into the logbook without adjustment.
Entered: 3:06
